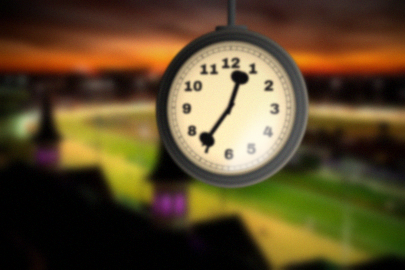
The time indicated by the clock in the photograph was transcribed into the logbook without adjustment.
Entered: 12:36
